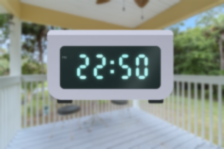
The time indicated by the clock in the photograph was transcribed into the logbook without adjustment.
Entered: 22:50
